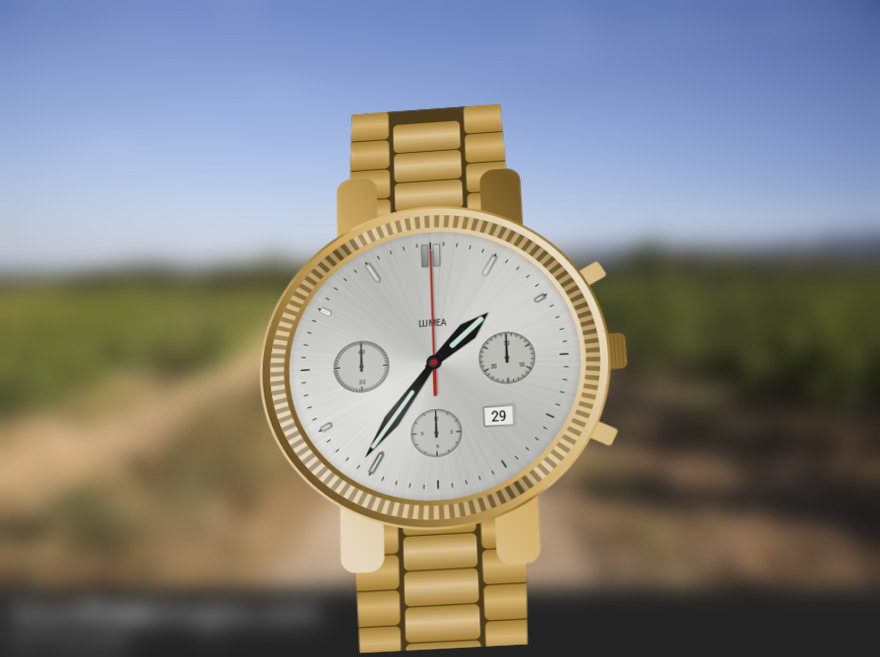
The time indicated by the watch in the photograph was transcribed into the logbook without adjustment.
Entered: 1:36
